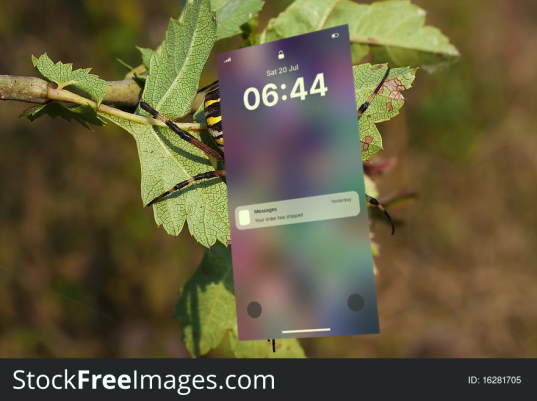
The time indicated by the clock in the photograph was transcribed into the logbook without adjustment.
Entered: 6:44
